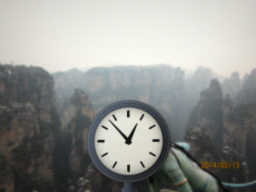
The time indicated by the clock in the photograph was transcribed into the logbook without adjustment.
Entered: 12:53
